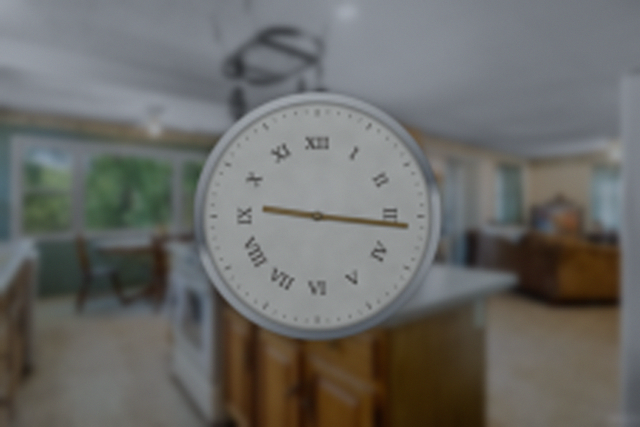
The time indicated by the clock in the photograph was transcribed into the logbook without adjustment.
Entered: 9:16
